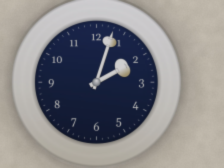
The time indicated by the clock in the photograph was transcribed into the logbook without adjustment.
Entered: 2:03
